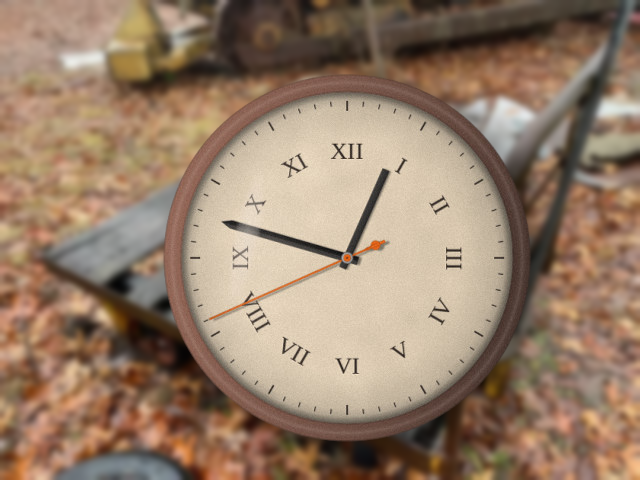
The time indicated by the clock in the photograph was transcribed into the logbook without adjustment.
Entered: 12:47:41
